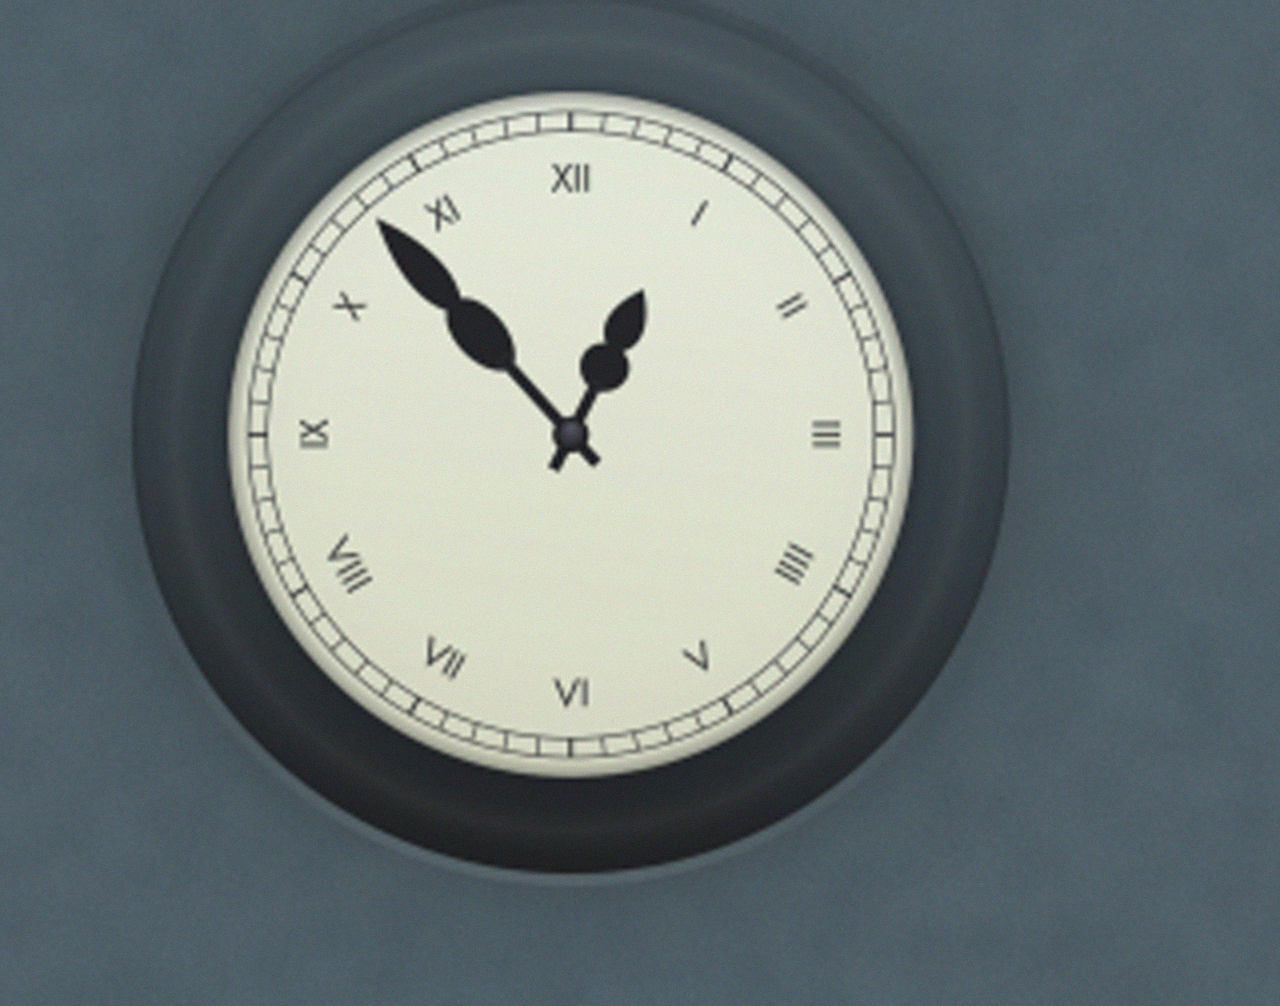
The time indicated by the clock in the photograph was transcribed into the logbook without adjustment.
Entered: 12:53
